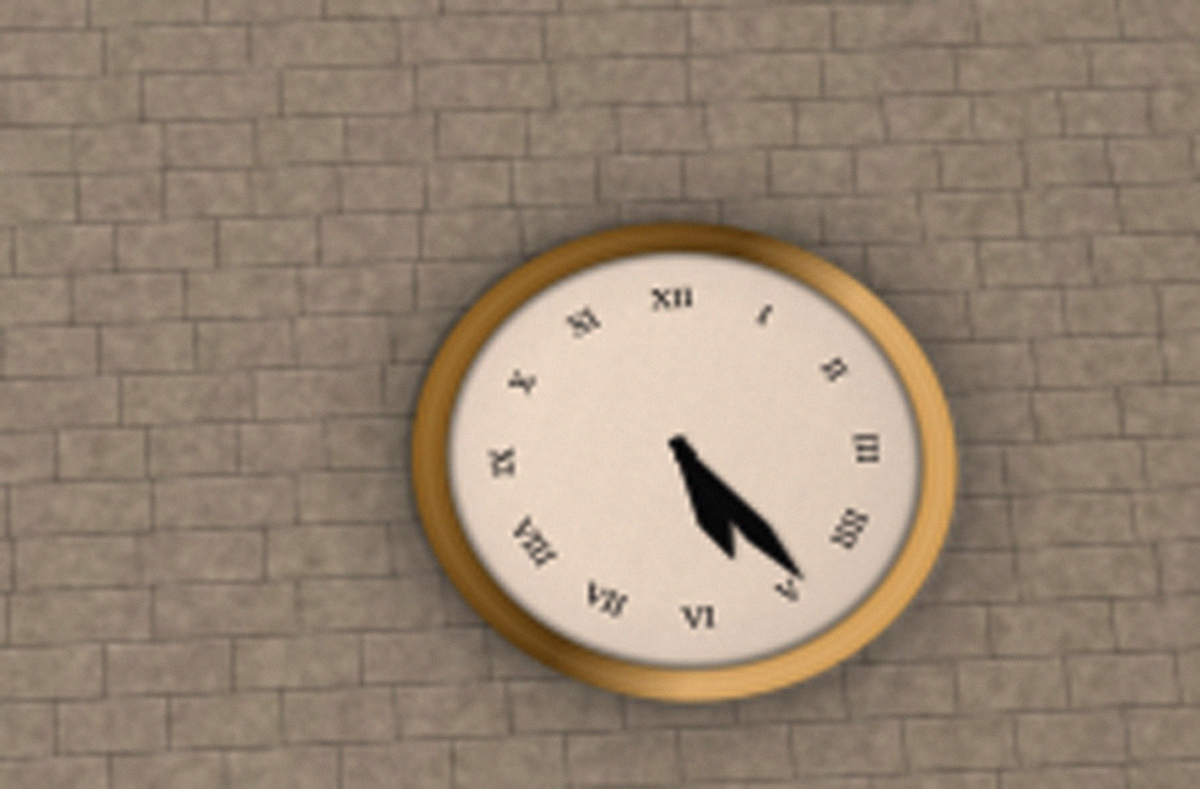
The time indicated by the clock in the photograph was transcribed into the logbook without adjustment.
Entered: 5:24
